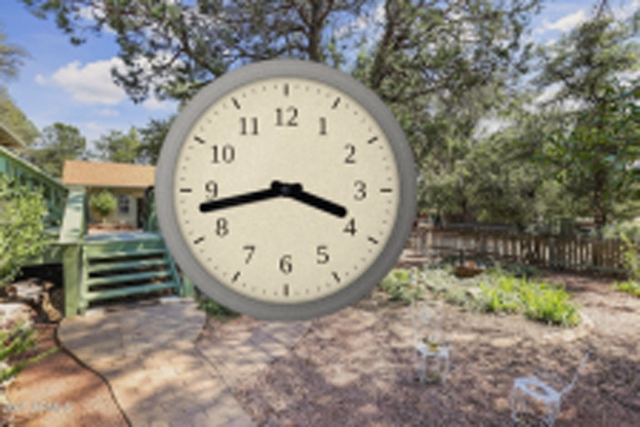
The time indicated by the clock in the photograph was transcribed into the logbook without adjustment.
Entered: 3:43
